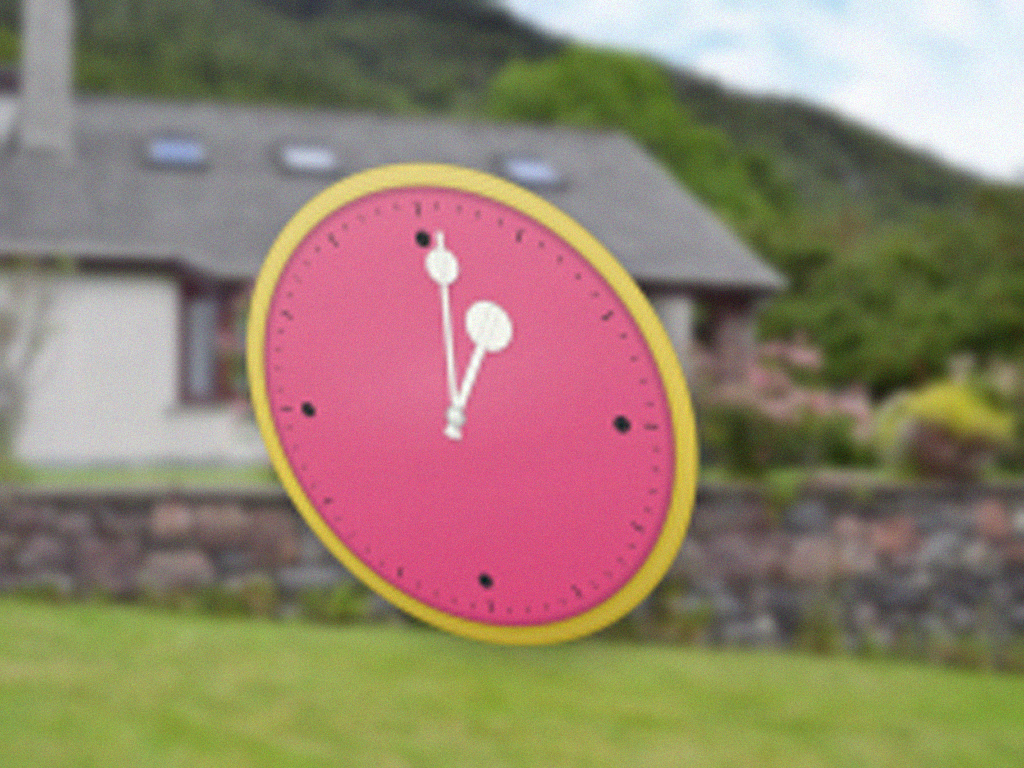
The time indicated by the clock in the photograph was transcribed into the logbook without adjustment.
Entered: 1:01
